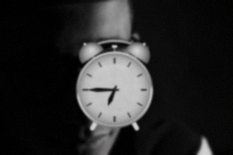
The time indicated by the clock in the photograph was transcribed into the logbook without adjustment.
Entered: 6:45
